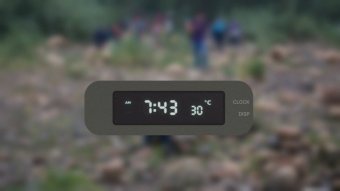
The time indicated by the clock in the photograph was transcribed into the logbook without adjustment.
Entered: 7:43
